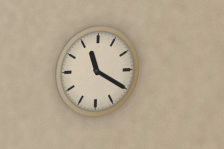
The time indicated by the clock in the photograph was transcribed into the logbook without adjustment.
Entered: 11:20
